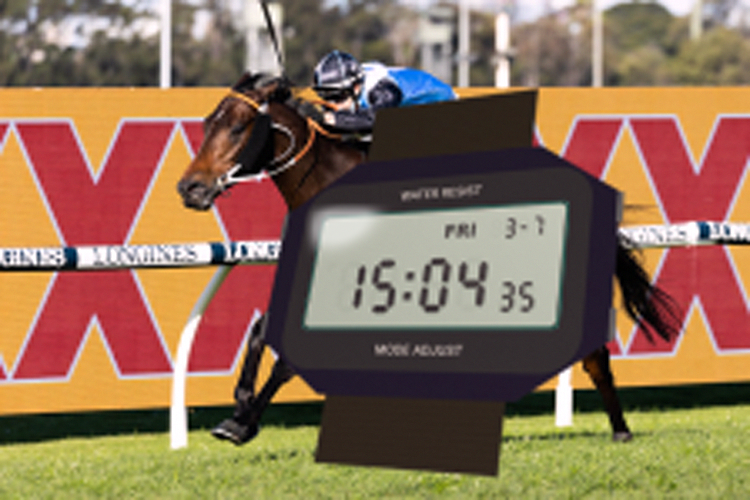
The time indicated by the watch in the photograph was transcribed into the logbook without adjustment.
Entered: 15:04:35
